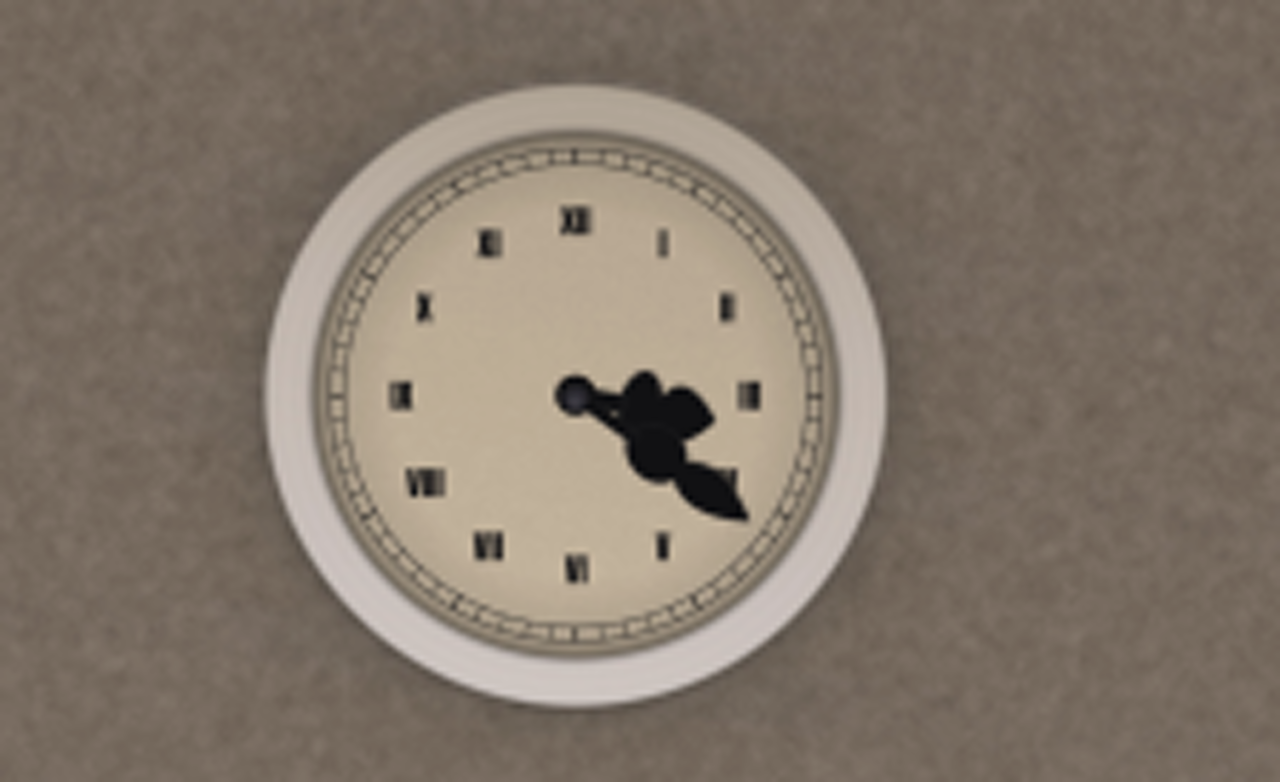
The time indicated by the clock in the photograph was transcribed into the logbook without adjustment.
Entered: 3:21
